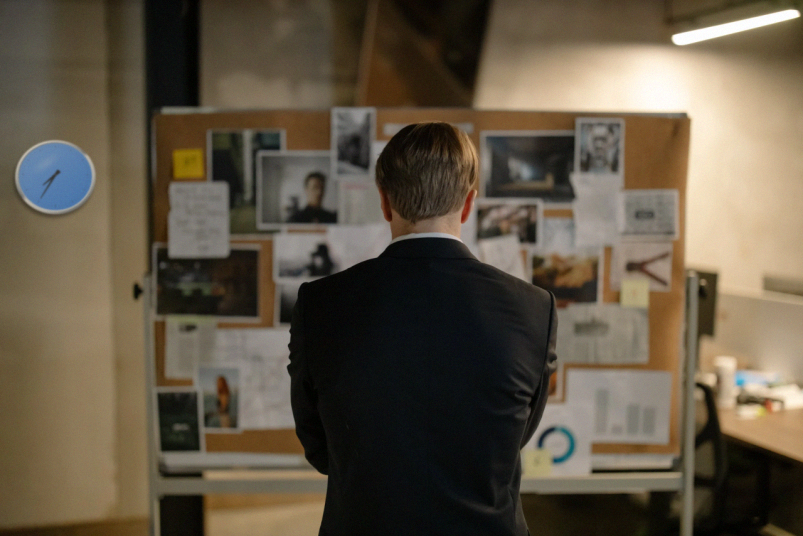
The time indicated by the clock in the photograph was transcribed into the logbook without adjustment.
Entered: 7:35
